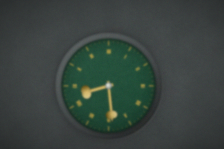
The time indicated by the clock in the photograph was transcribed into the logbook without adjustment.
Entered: 8:29
